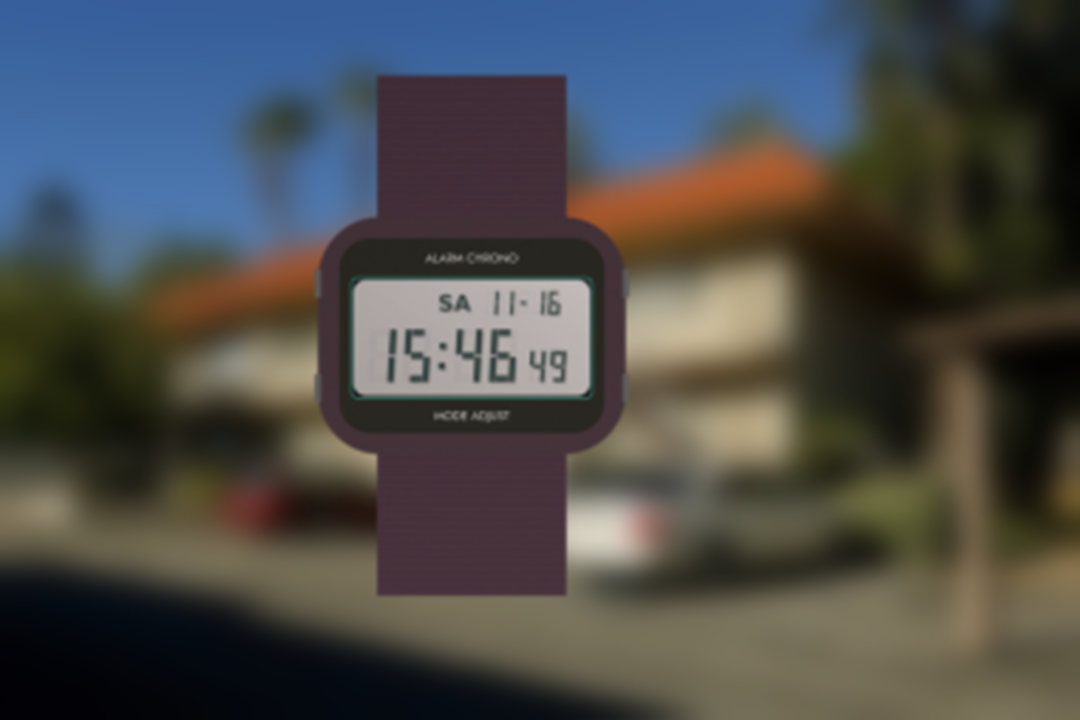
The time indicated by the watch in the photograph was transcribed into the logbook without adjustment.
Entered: 15:46:49
